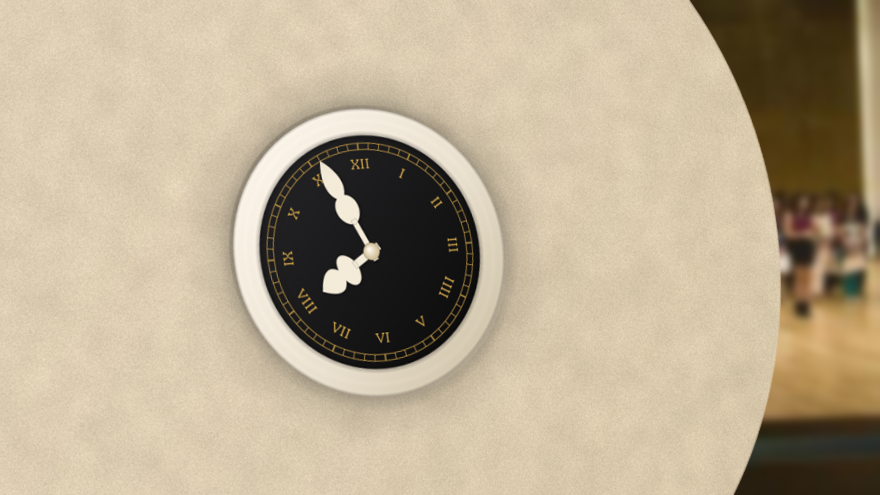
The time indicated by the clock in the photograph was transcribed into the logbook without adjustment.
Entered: 7:56
